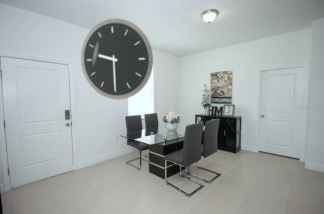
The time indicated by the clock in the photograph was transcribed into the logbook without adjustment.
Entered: 9:30
